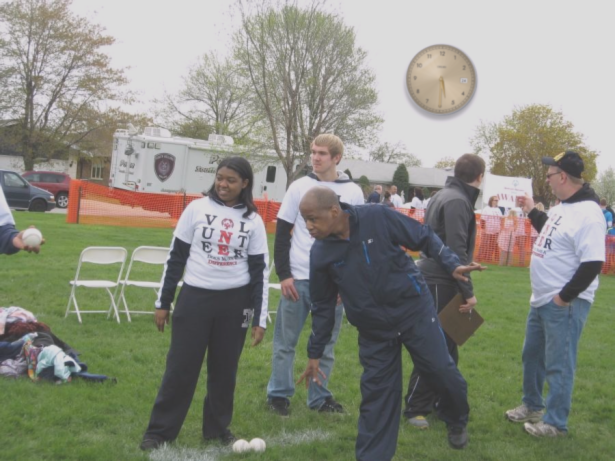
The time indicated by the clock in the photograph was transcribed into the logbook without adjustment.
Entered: 5:30
